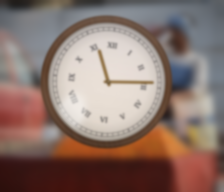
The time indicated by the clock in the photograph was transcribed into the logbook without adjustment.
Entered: 11:14
